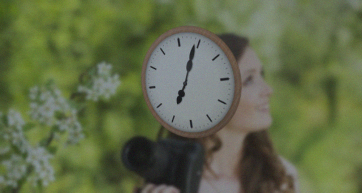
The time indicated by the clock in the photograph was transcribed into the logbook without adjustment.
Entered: 7:04
